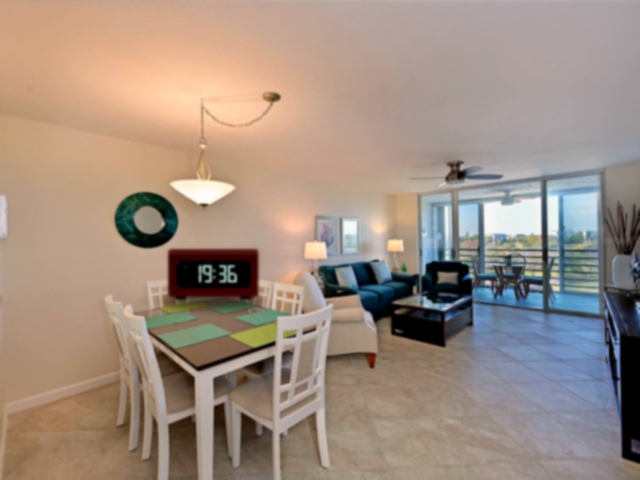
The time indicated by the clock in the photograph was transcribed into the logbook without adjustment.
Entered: 19:36
